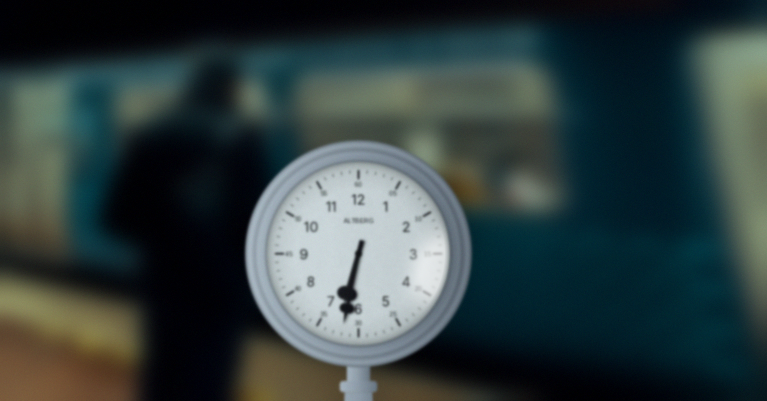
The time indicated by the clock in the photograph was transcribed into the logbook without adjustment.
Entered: 6:32
